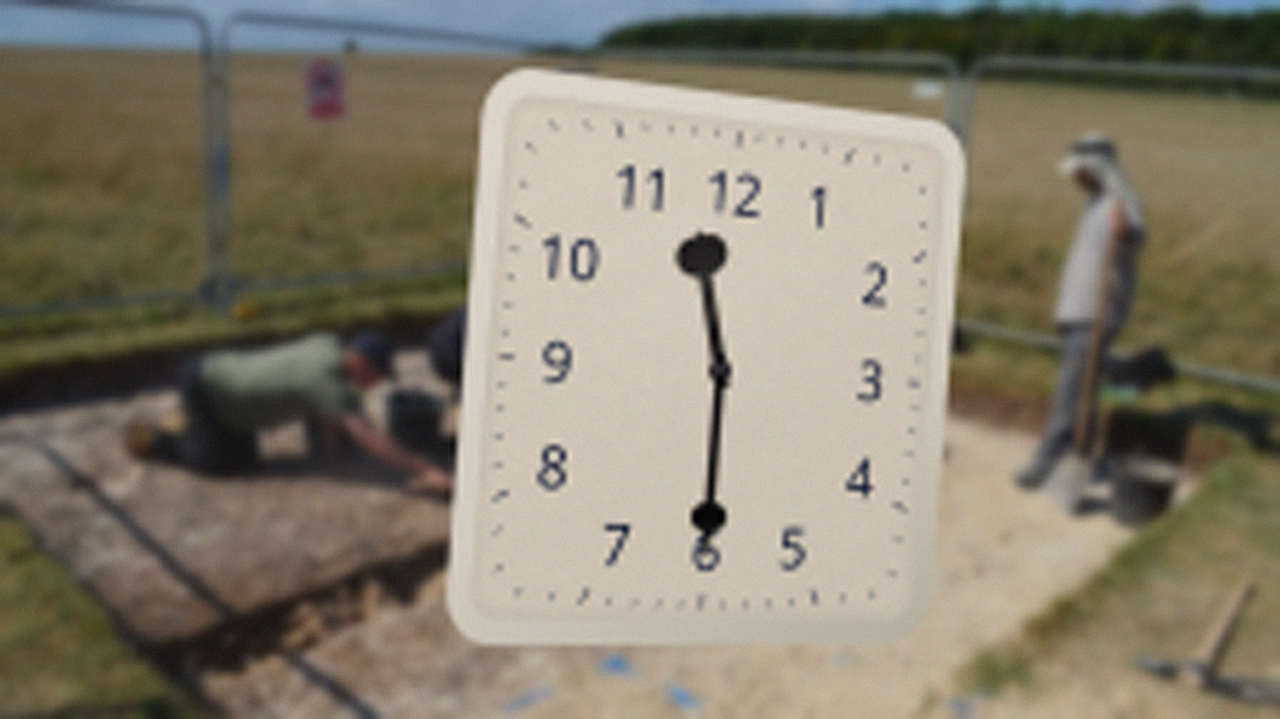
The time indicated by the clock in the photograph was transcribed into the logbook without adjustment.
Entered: 11:30
